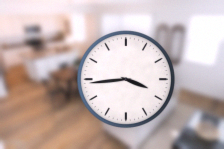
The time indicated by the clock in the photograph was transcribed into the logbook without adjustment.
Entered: 3:44
